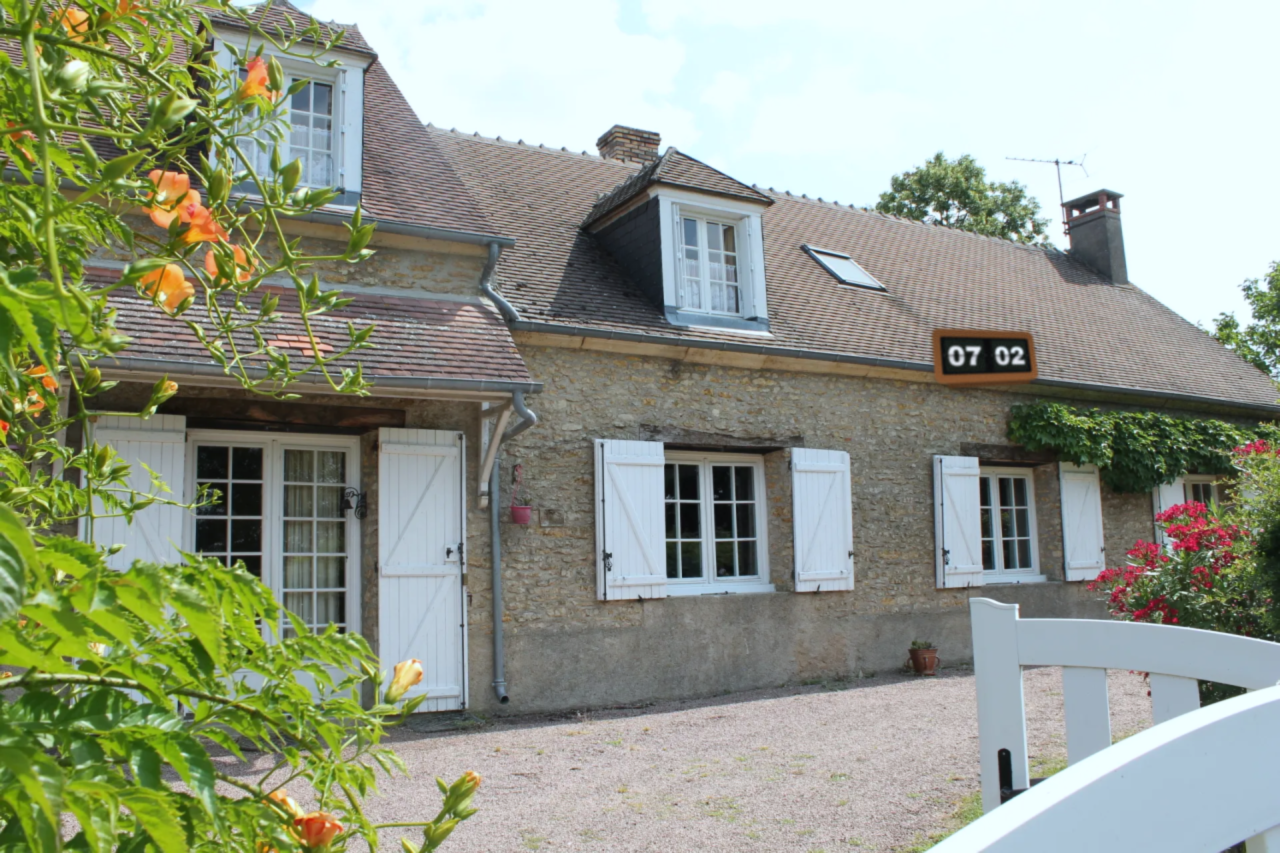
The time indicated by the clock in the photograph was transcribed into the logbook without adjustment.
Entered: 7:02
